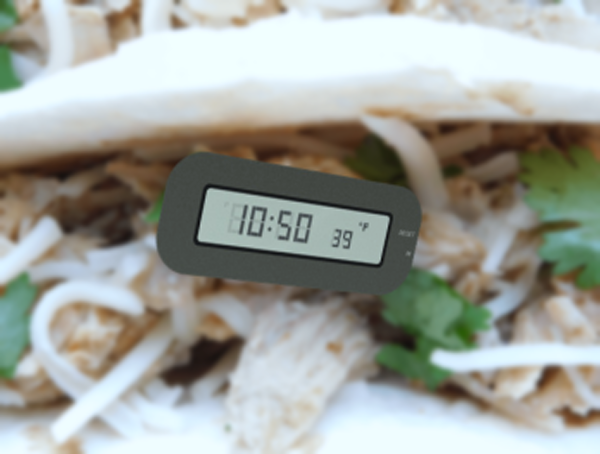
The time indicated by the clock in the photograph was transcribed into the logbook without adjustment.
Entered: 10:50
